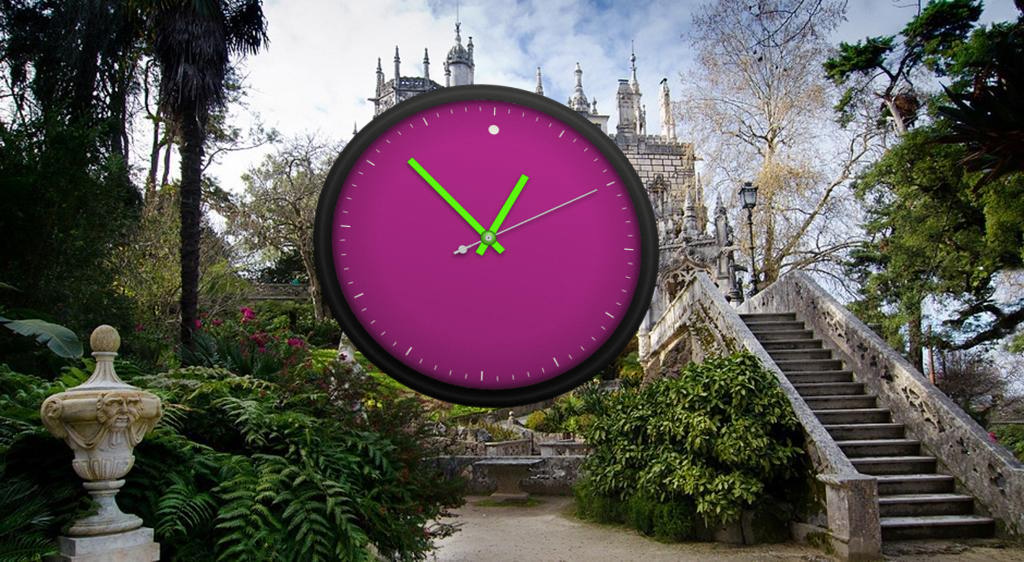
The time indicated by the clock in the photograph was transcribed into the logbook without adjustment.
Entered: 12:52:10
